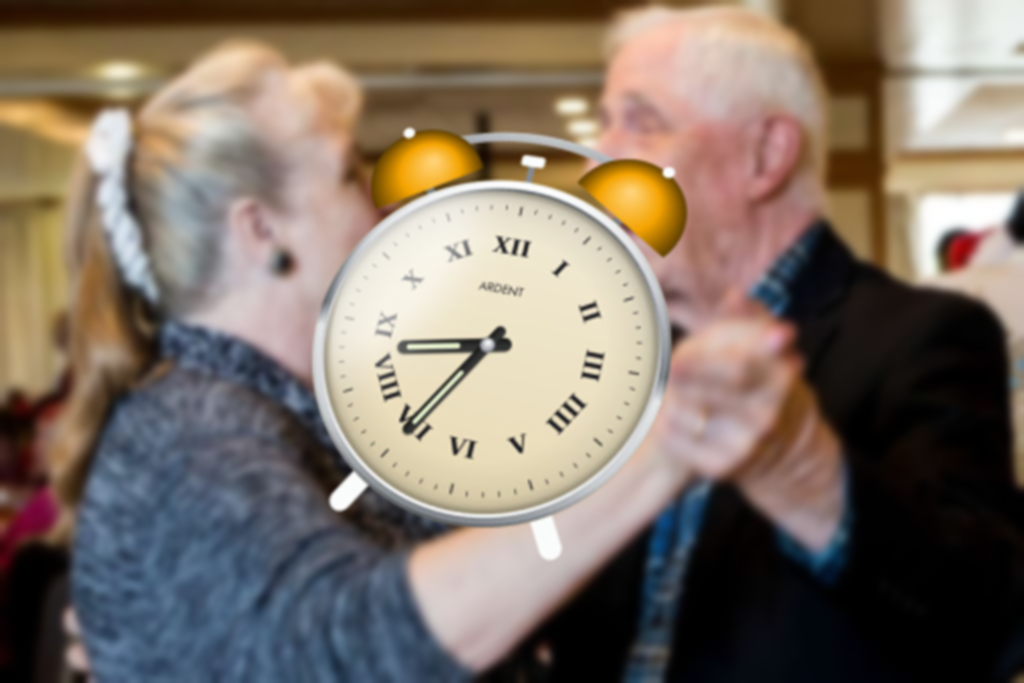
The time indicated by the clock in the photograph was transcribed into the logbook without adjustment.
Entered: 8:35
